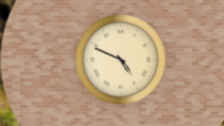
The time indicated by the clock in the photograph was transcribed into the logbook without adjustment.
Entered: 4:49
